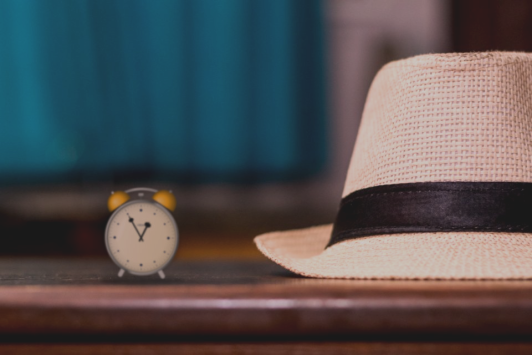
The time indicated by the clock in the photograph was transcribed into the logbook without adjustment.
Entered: 12:55
